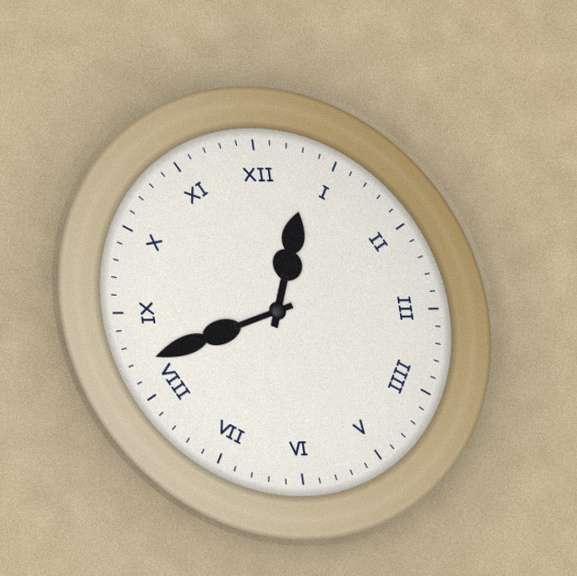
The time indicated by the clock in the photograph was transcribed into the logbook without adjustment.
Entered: 12:42
